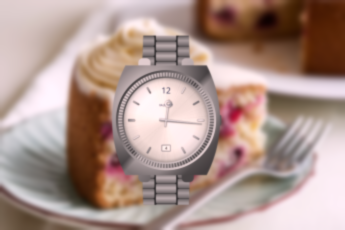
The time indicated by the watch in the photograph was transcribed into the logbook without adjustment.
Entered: 12:16
